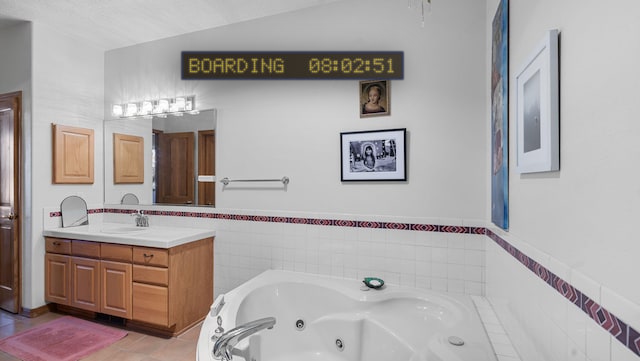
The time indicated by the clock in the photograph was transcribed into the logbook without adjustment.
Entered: 8:02:51
